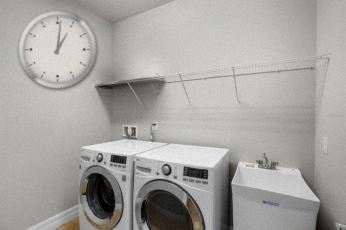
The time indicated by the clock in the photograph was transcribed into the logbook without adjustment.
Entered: 1:01
